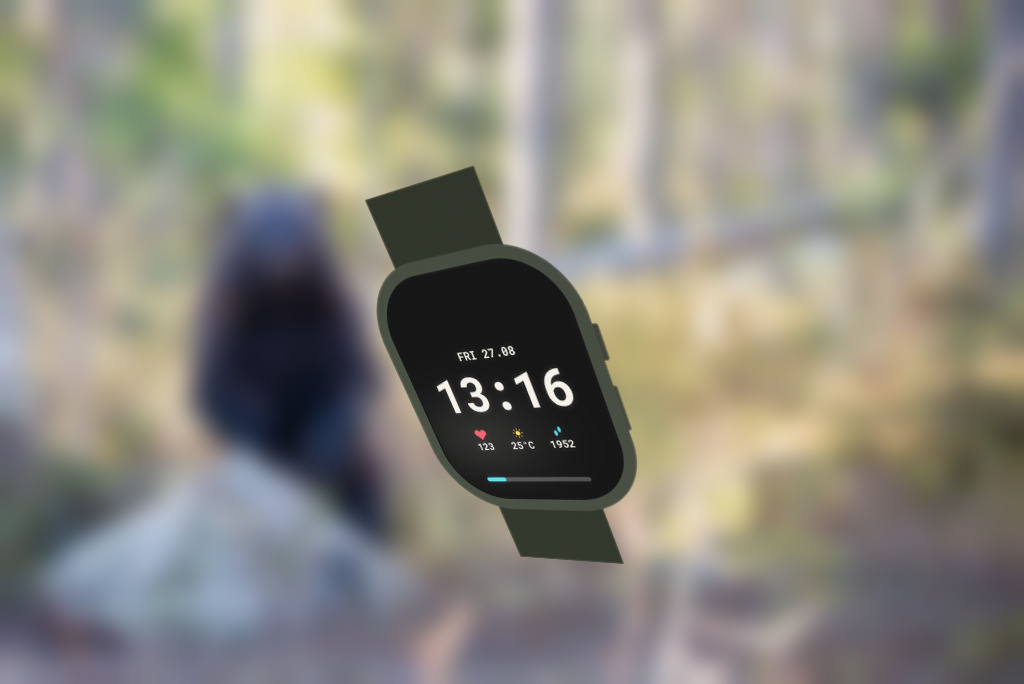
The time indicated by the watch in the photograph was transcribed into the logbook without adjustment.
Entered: 13:16
